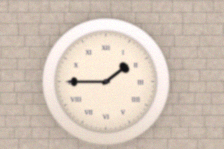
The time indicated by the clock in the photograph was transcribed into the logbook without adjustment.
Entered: 1:45
